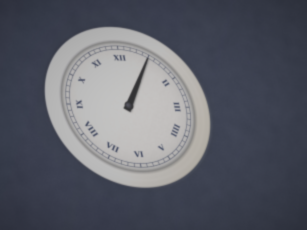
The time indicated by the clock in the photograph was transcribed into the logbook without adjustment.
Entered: 1:05
